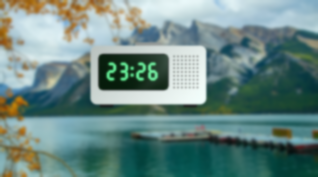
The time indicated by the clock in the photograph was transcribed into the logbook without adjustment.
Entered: 23:26
